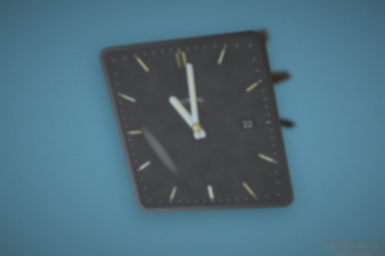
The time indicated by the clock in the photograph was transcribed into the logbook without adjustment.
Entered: 11:01
